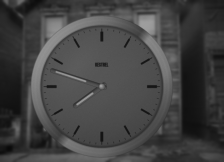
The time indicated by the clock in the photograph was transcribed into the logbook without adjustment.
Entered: 7:48
